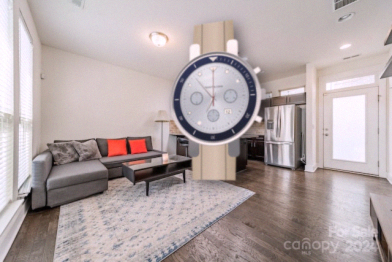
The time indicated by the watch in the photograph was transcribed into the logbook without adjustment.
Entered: 6:53
